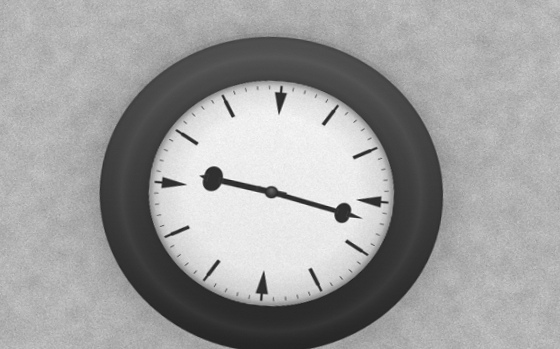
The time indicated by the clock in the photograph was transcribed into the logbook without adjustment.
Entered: 9:17
